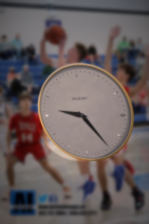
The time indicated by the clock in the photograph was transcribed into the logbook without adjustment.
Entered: 9:24
